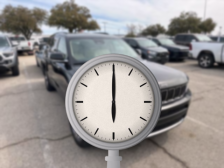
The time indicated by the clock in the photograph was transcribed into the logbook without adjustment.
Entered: 6:00
